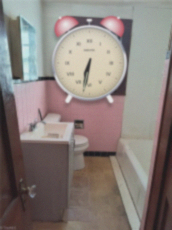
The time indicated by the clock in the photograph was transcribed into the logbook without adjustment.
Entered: 6:32
